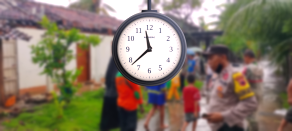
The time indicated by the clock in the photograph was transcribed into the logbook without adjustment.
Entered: 11:38
